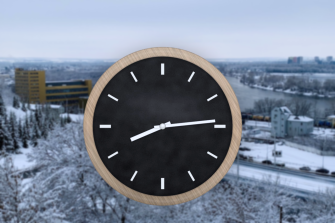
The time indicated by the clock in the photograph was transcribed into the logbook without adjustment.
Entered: 8:14
